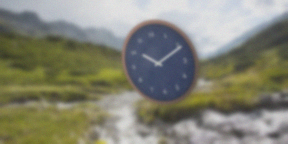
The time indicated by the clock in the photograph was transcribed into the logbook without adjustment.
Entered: 10:11
